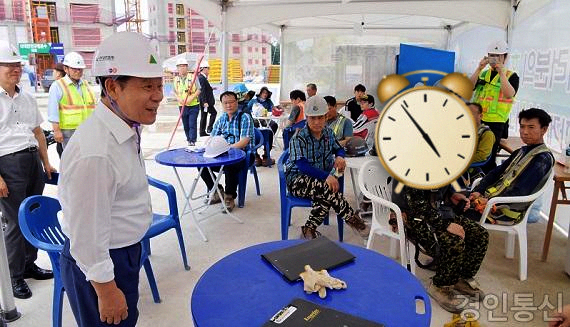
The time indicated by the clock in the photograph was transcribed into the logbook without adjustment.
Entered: 4:54
